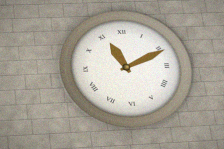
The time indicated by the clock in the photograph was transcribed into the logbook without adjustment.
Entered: 11:11
